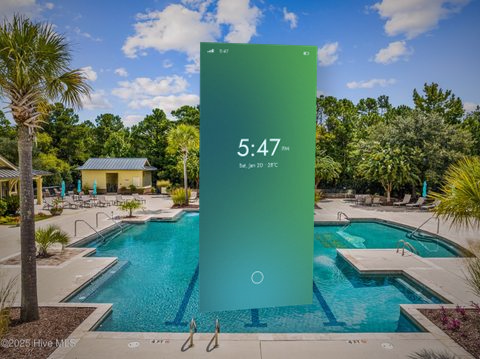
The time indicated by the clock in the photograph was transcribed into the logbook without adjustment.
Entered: 5:47
